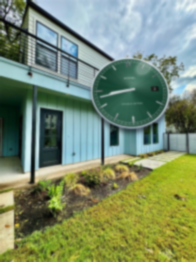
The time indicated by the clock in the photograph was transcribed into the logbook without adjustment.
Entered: 8:43
